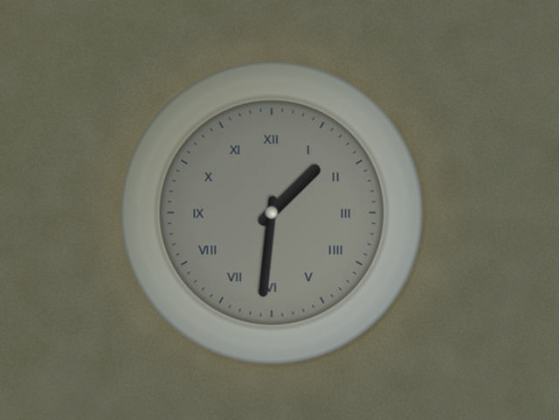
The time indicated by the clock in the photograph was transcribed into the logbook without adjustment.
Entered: 1:31
